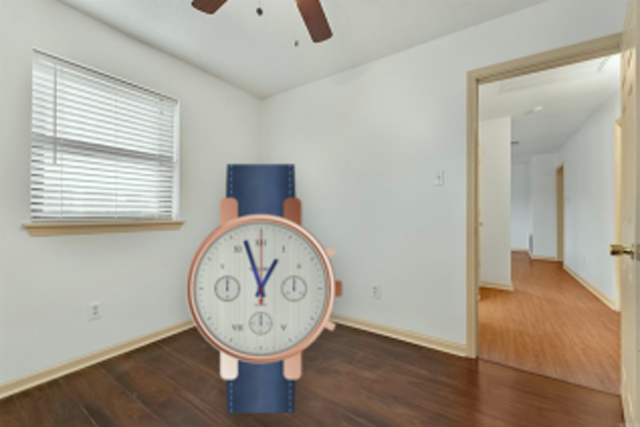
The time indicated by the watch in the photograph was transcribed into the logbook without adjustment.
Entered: 12:57
